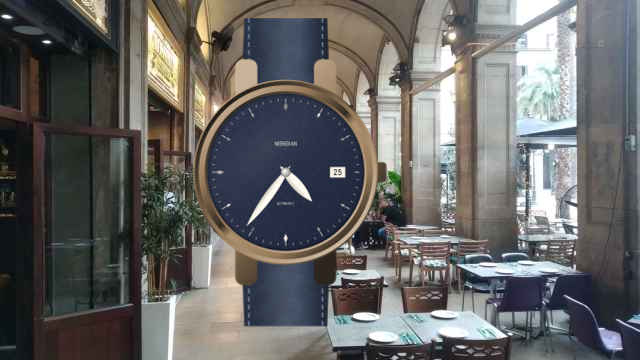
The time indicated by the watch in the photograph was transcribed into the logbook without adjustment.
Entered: 4:36
